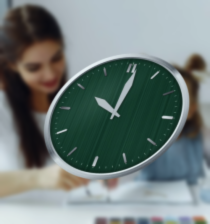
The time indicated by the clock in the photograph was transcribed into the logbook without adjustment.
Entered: 10:01
